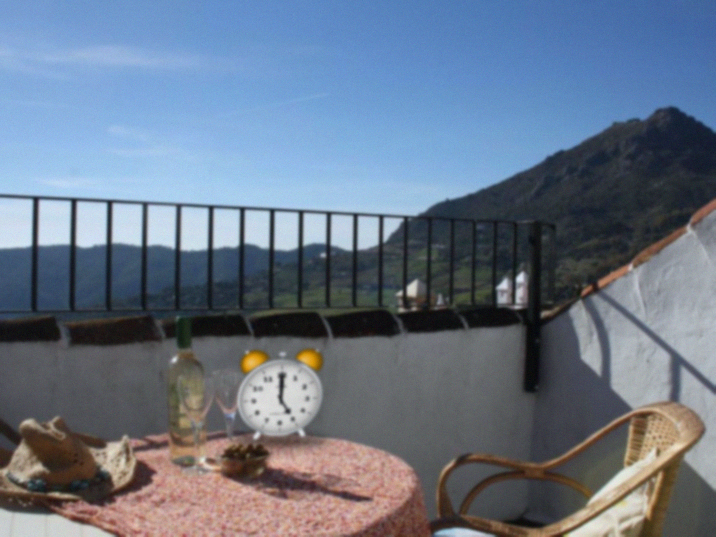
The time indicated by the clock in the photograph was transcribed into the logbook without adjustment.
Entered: 5:00
